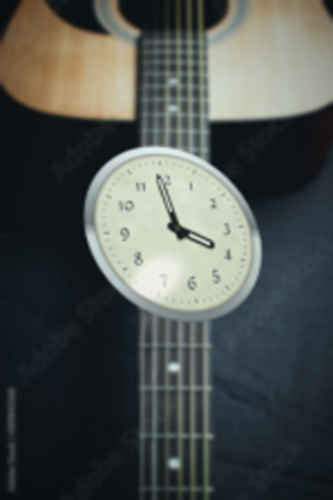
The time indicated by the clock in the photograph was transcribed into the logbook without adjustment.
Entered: 3:59
